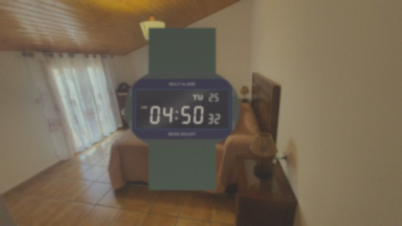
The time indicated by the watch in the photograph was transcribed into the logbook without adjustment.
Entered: 4:50
